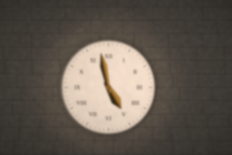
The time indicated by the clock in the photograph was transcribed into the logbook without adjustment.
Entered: 4:58
